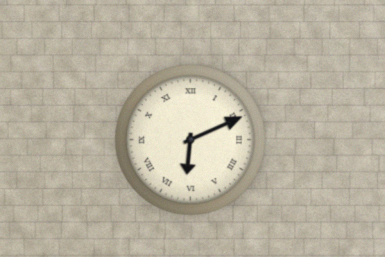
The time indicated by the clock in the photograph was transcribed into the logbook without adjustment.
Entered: 6:11
